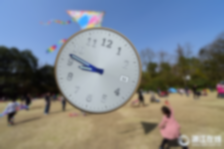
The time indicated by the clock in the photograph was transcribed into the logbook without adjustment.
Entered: 8:47
